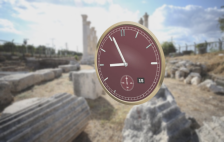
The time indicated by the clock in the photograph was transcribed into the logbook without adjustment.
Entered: 8:56
